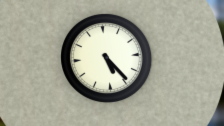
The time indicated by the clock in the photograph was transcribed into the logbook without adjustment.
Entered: 5:24
